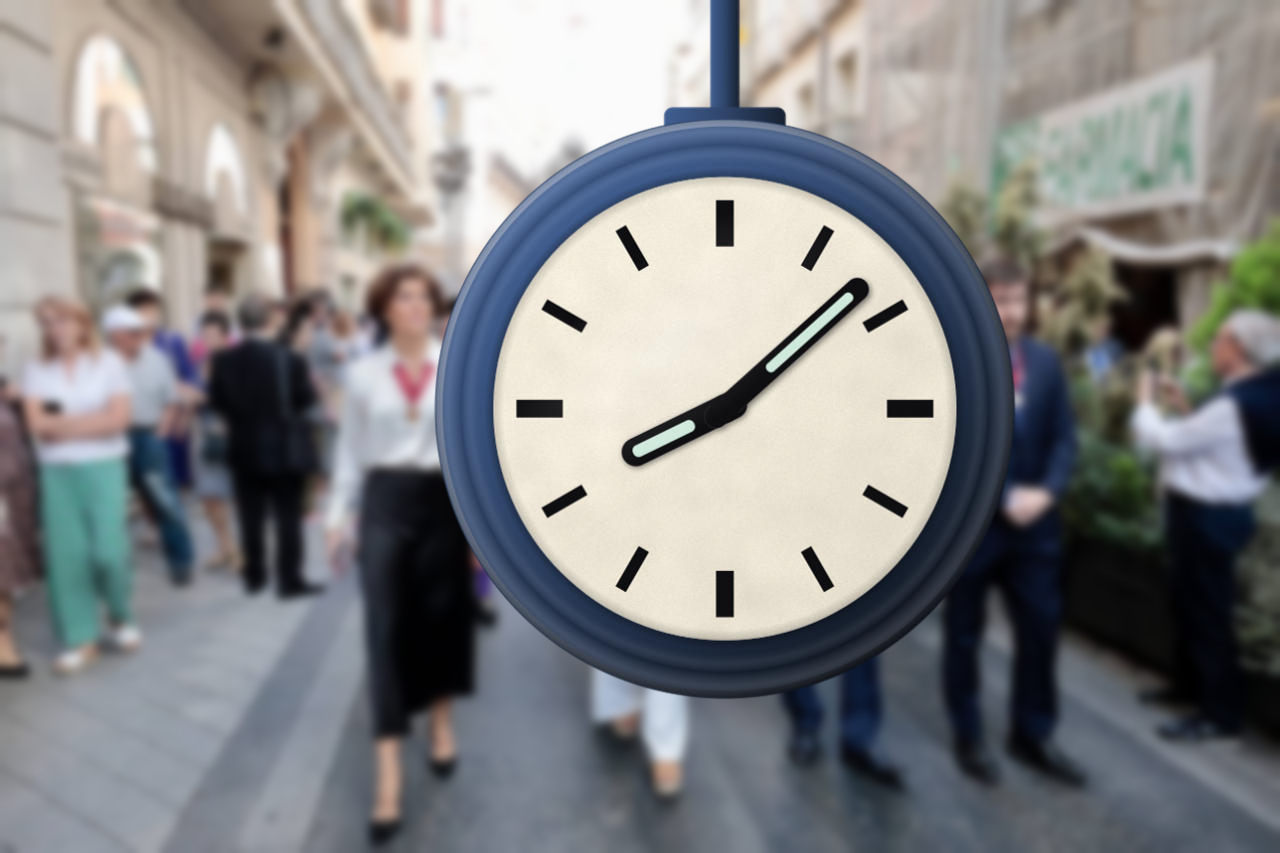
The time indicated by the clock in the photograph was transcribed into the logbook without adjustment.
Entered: 8:08
